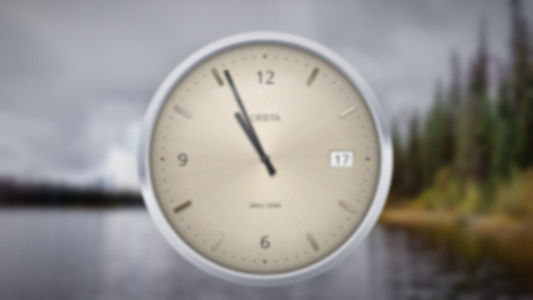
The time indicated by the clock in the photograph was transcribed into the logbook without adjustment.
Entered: 10:56
